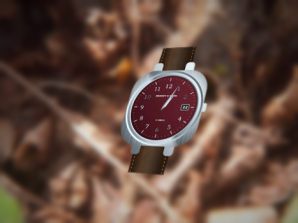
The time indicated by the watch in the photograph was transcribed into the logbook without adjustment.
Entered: 1:04
